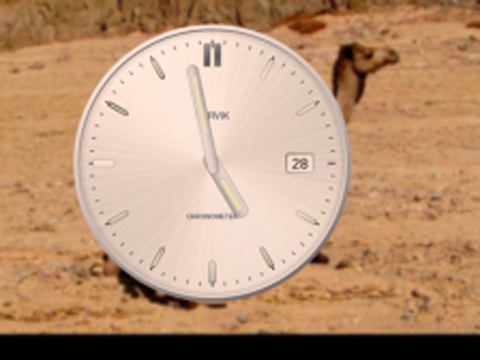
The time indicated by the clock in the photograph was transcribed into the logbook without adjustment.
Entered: 4:58
